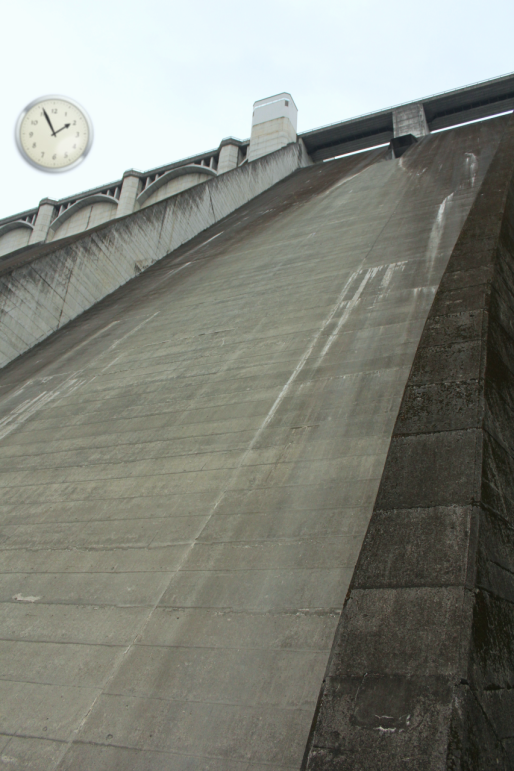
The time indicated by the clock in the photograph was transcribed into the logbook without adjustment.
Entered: 1:56
